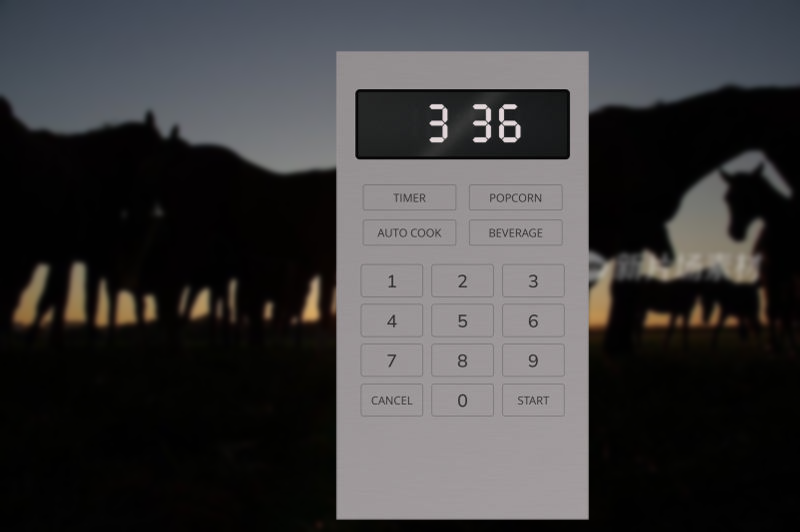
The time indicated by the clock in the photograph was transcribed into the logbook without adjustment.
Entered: 3:36
